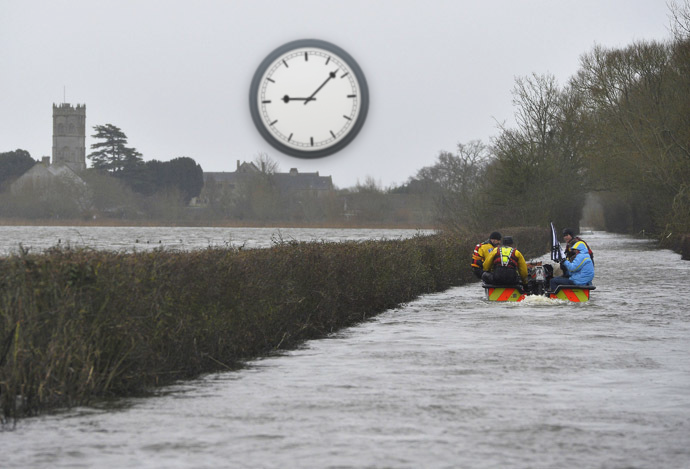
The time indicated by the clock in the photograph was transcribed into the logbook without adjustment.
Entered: 9:08
